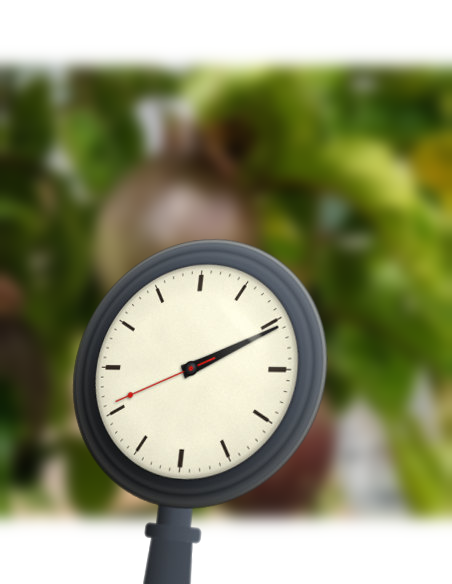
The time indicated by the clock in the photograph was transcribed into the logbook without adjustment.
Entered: 2:10:41
